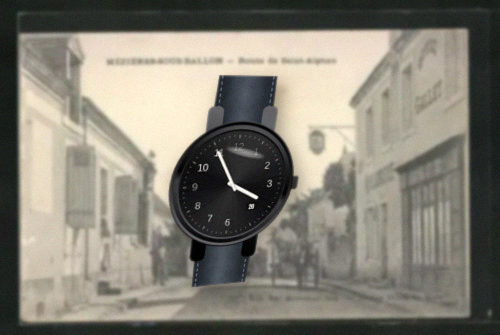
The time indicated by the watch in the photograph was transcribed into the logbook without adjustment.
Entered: 3:55
